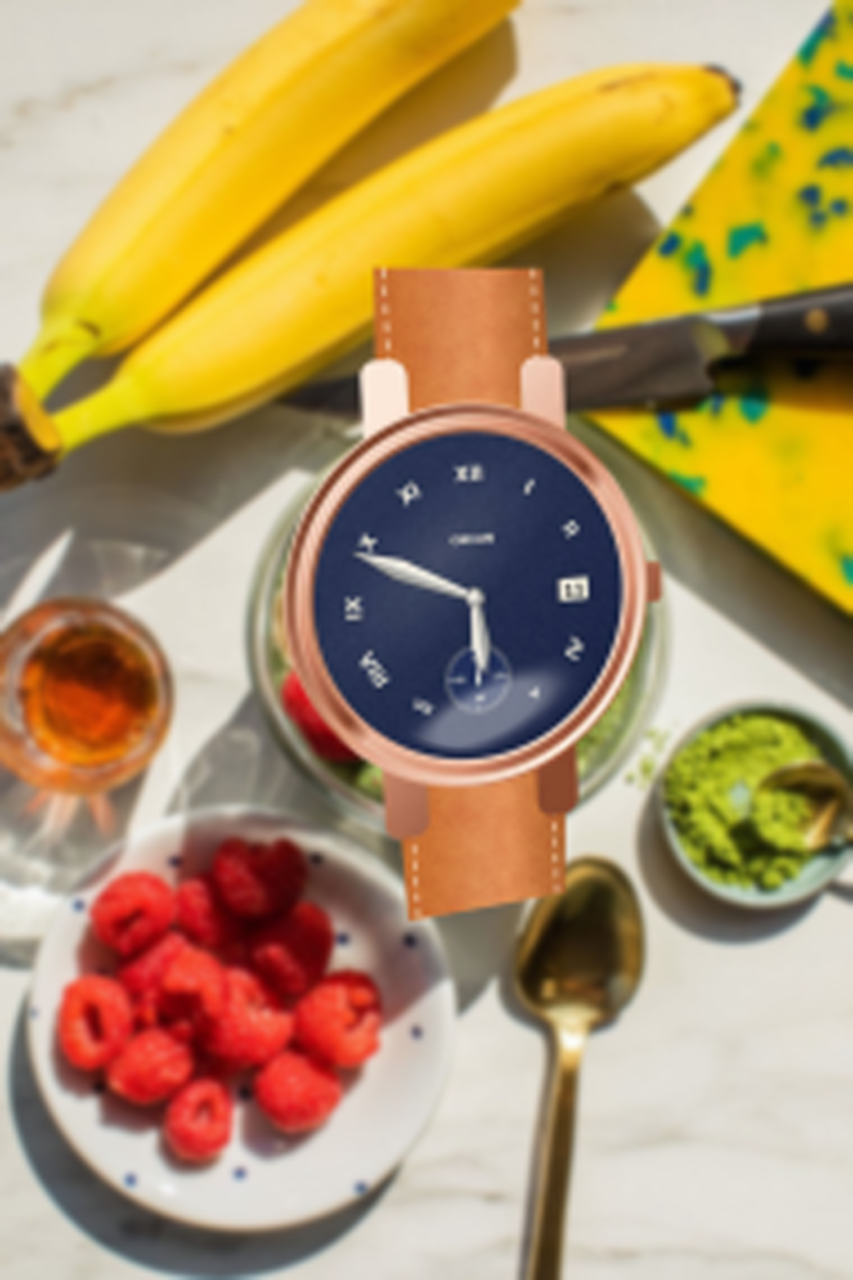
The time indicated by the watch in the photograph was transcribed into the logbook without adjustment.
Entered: 5:49
